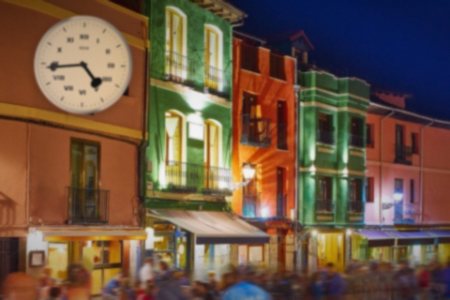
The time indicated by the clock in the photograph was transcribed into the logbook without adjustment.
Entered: 4:44
